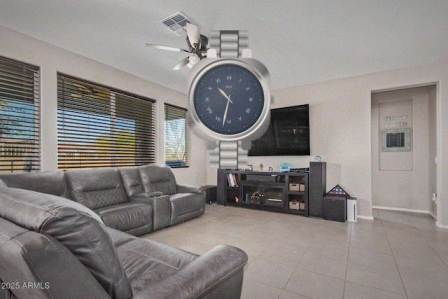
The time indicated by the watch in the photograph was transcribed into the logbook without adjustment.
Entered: 10:32
